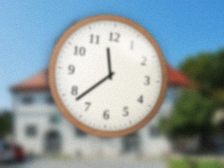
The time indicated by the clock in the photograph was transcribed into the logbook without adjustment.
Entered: 11:38
